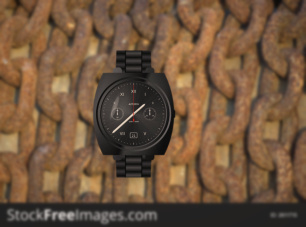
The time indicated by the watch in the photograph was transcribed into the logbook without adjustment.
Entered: 1:38
